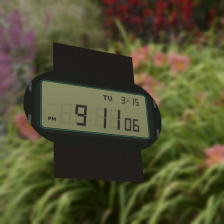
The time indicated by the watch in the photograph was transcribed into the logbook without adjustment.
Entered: 9:11:06
